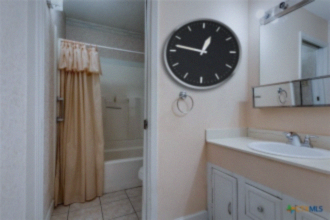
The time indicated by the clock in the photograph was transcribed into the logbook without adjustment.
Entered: 12:47
